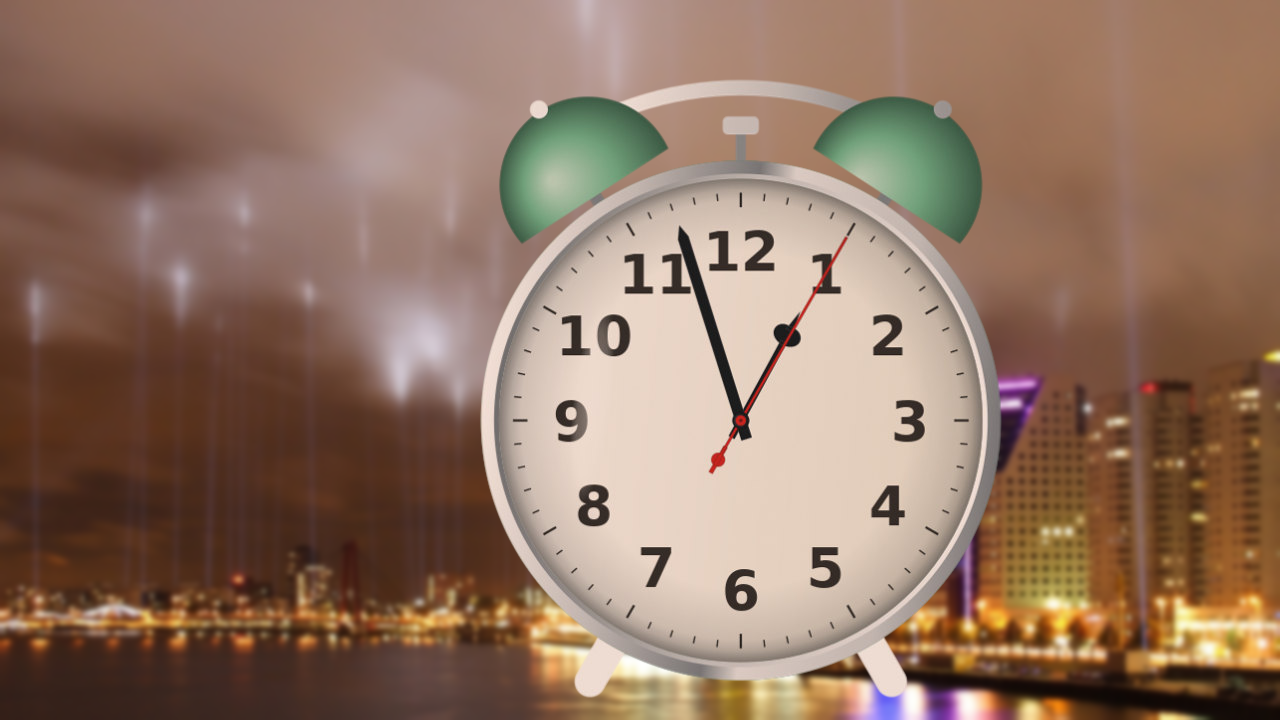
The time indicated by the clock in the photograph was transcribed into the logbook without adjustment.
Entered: 12:57:05
